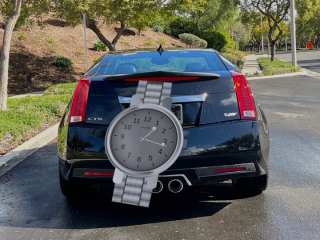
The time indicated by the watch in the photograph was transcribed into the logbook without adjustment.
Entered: 1:17
